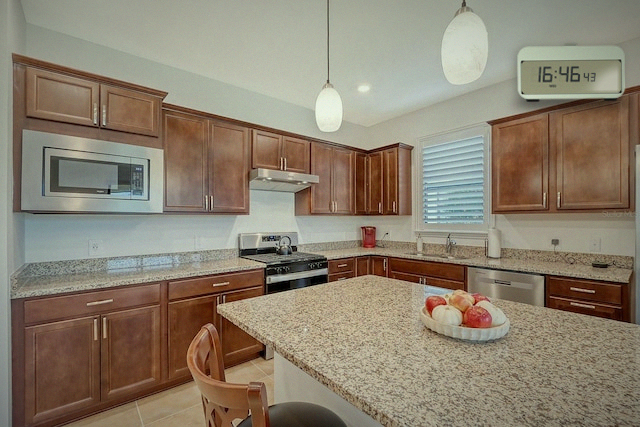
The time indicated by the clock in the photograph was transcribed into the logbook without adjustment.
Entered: 16:46:43
